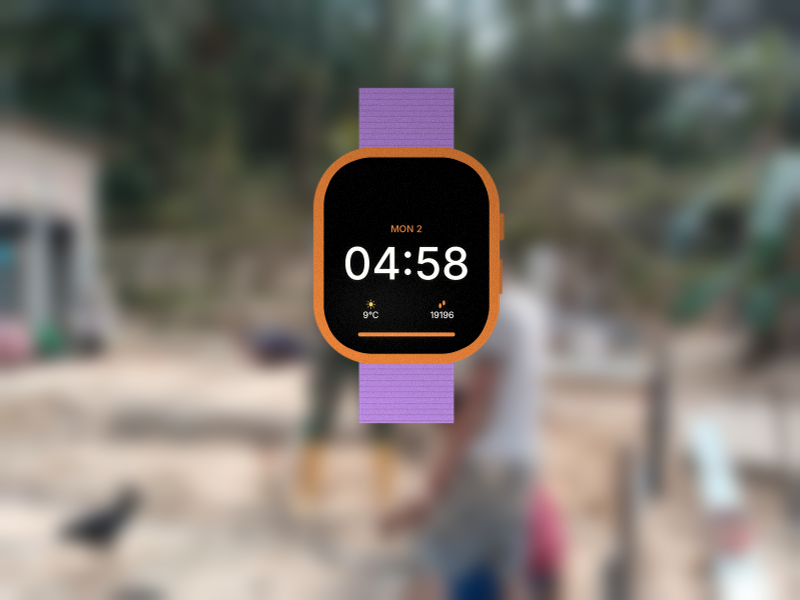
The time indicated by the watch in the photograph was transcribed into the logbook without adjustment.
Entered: 4:58
